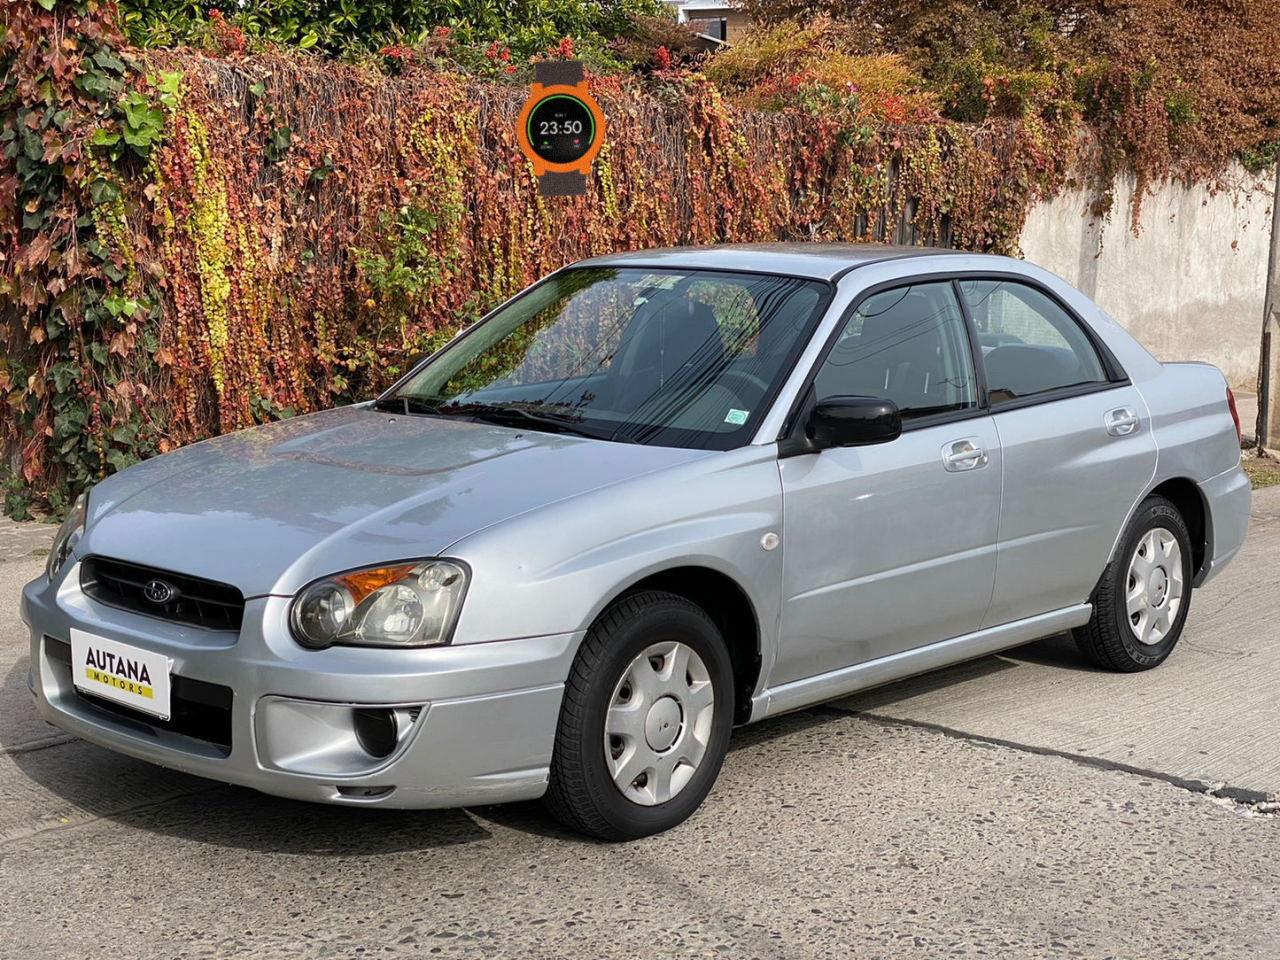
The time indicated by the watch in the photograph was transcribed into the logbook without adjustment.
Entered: 23:50
